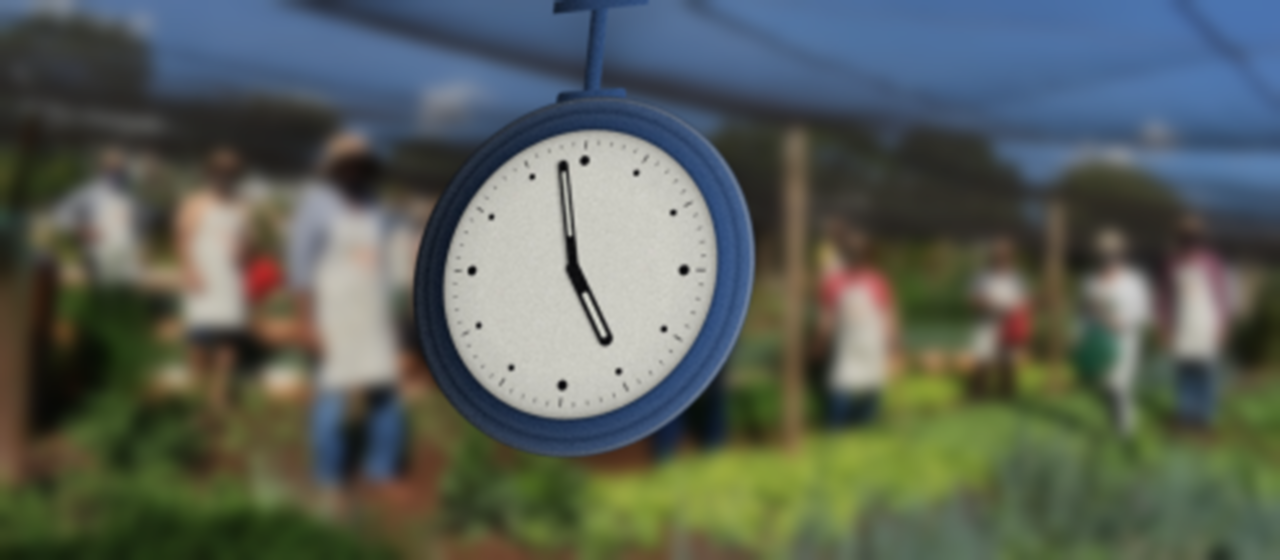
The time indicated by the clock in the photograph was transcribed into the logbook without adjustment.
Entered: 4:58
